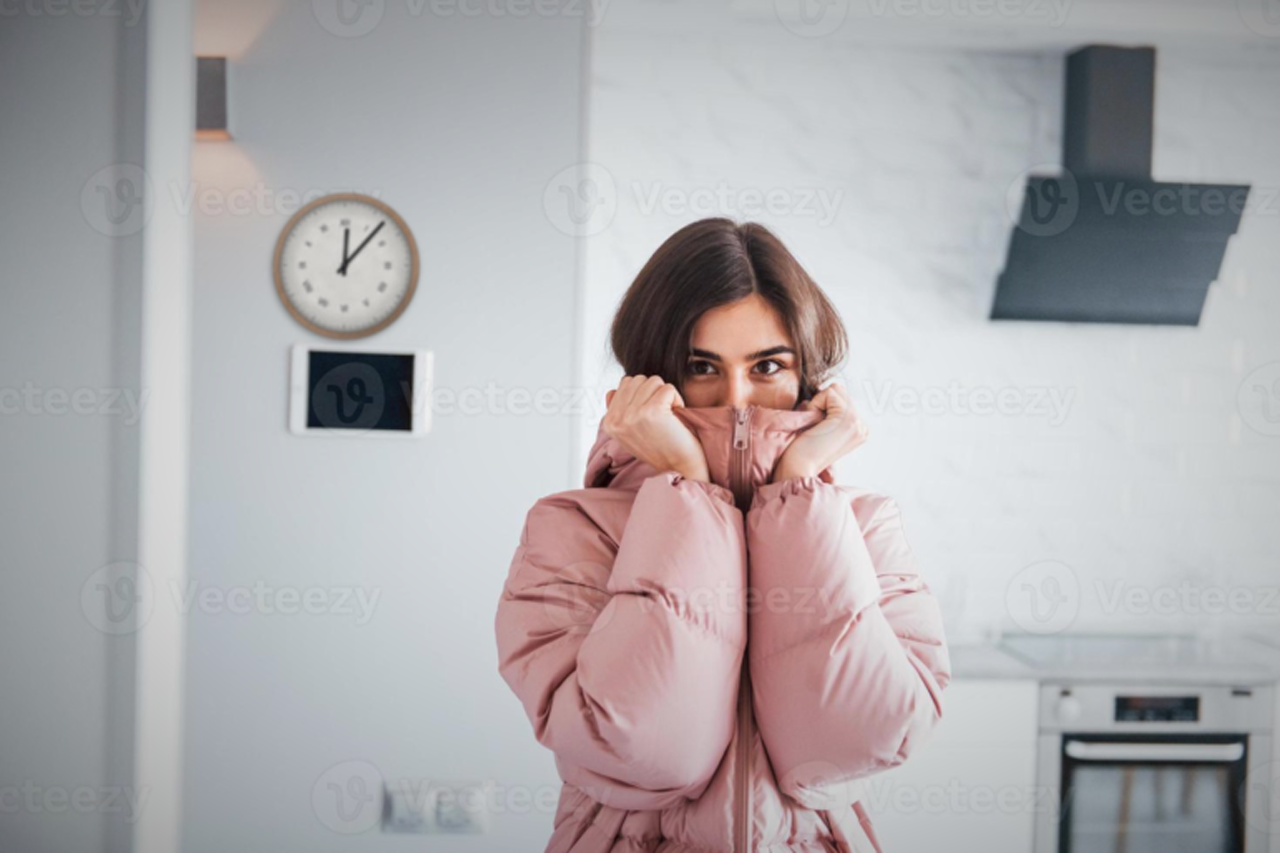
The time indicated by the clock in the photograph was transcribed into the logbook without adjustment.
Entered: 12:07
